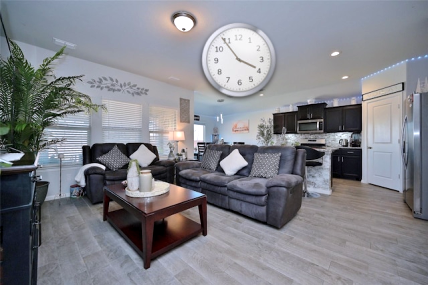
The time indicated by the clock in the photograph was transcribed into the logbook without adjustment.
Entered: 3:54
